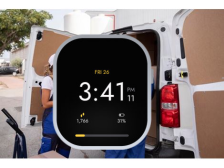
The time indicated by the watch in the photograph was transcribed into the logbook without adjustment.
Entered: 3:41:11
